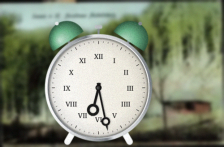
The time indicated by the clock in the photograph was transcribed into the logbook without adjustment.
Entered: 6:28
